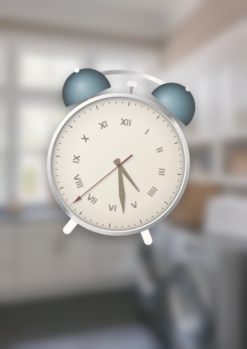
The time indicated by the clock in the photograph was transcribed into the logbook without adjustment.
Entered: 4:27:37
